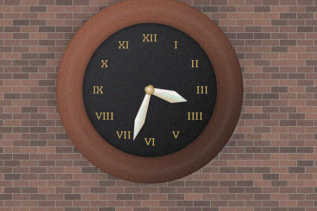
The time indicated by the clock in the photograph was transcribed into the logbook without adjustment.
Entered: 3:33
